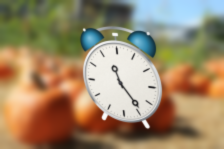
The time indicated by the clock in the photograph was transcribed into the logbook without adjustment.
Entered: 11:24
